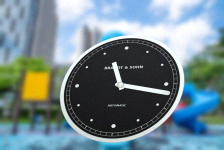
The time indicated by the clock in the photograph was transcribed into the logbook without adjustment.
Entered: 11:17
